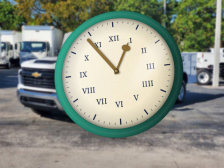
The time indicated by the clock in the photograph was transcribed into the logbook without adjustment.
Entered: 12:54
